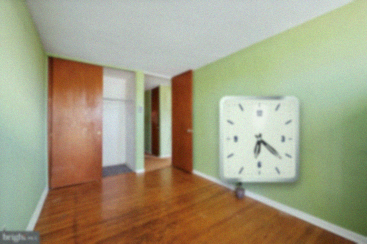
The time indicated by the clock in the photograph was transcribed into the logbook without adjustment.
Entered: 6:22
